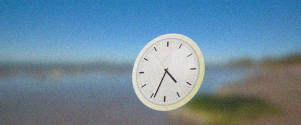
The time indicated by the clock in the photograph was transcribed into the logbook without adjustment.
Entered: 4:34
